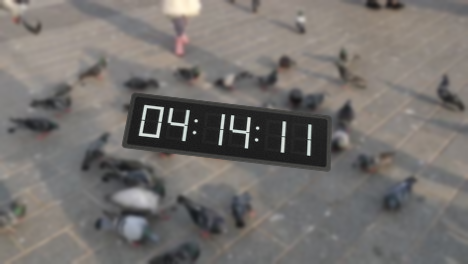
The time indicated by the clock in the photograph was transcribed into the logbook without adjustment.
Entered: 4:14:11
